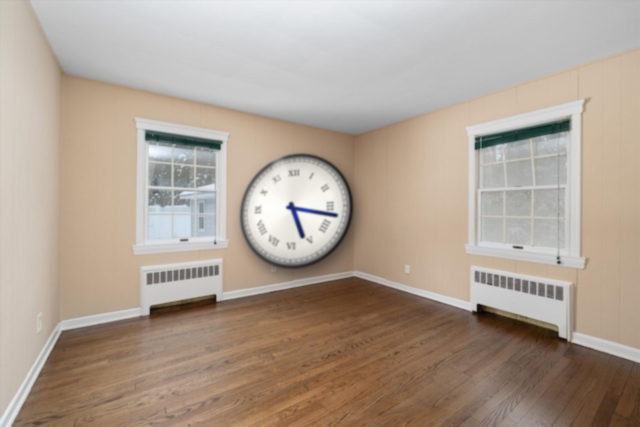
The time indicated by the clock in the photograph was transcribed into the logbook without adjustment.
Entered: 5:17
